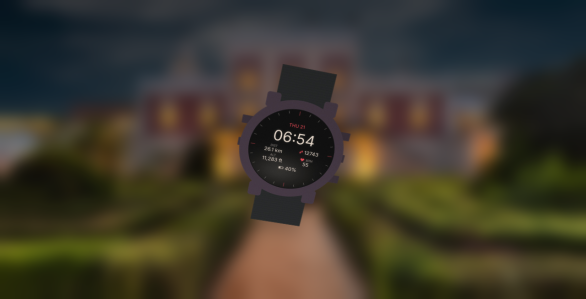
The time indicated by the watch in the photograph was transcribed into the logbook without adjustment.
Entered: 6:54
